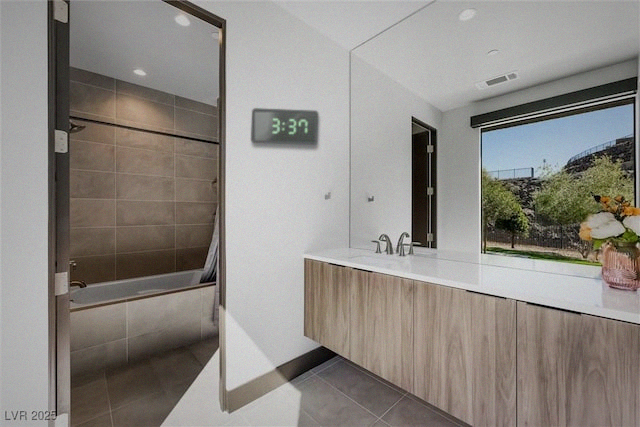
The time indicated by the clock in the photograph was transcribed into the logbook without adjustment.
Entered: 3:37
